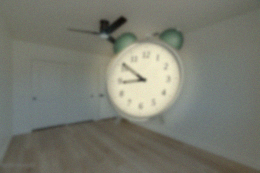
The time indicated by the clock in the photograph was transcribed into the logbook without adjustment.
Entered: 8:51
